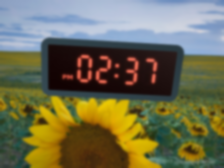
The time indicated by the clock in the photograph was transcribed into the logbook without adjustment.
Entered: 2:37
